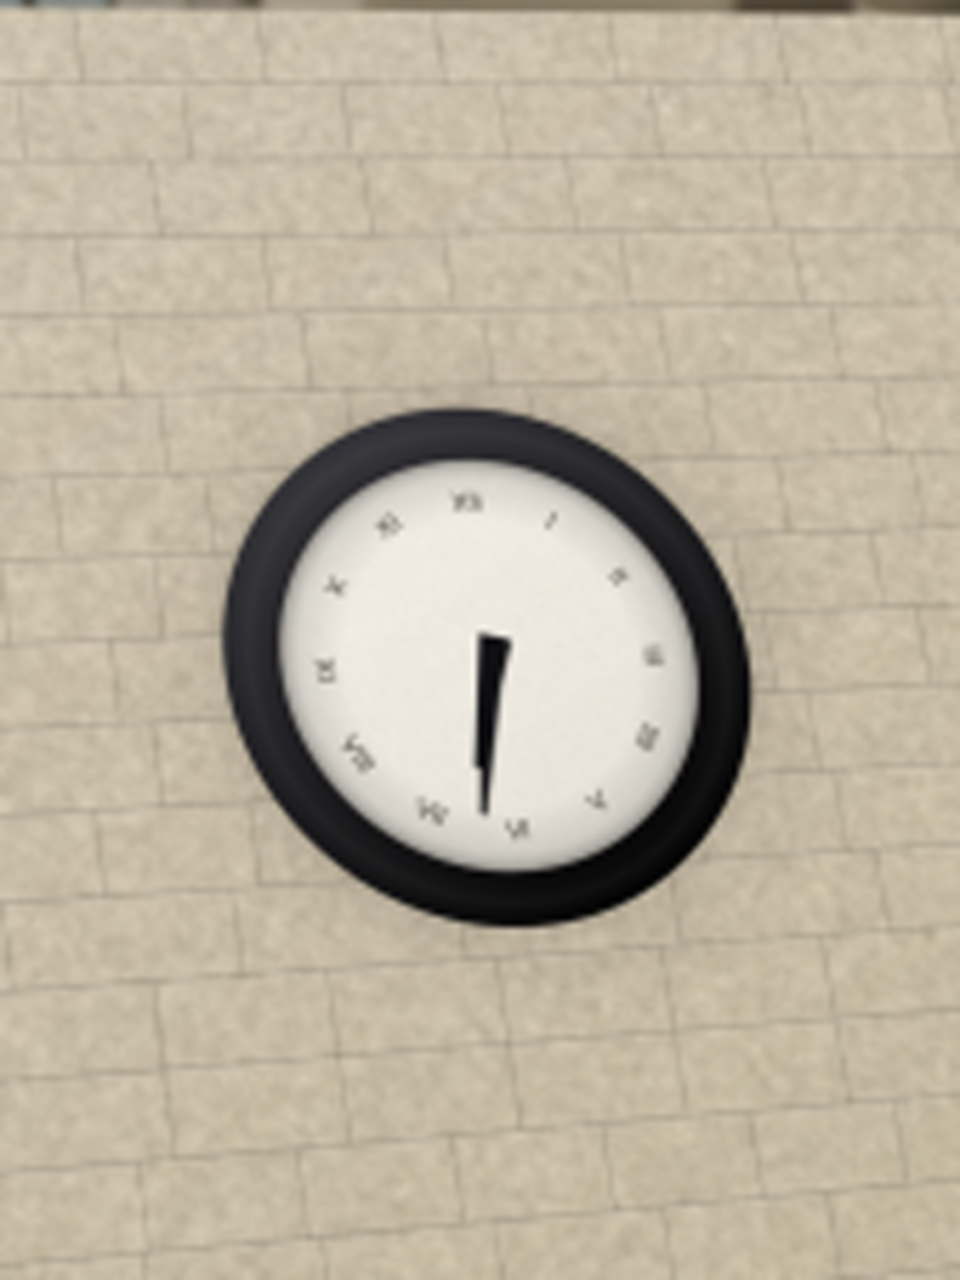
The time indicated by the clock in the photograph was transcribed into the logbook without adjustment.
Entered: 6:32
